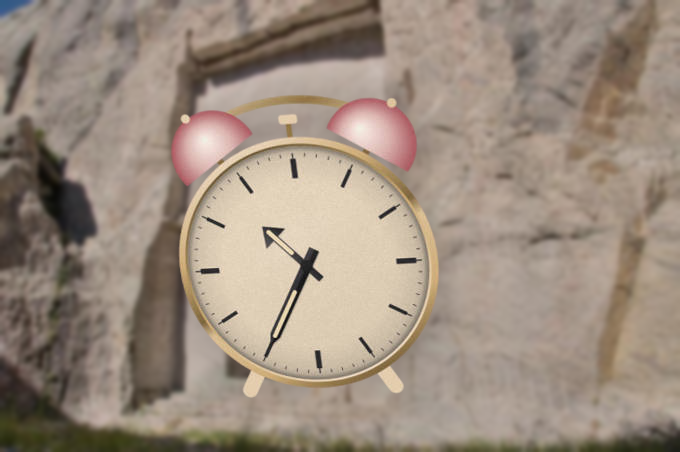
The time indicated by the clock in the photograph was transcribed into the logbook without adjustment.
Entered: 10:35
